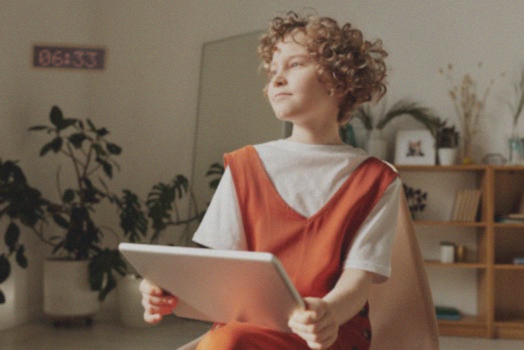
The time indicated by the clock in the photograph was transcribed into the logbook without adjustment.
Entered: 6:33
